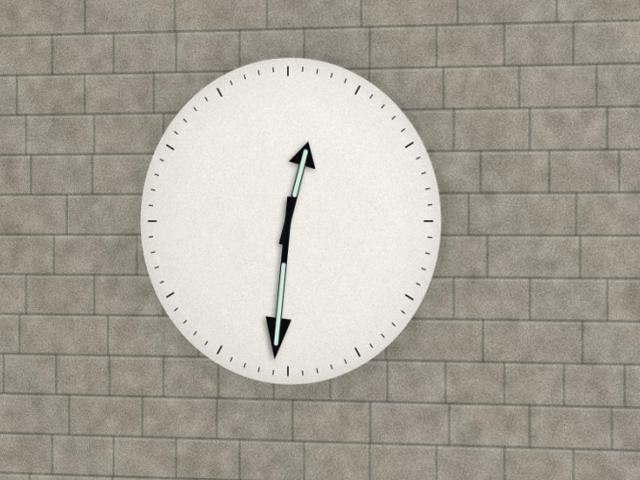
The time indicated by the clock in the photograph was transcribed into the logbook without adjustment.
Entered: 12:31
